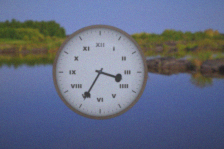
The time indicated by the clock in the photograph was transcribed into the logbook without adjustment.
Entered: 3:35
